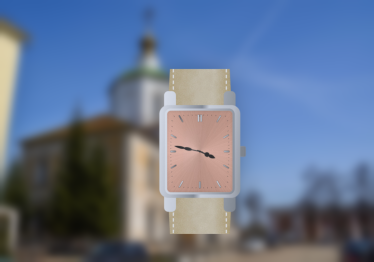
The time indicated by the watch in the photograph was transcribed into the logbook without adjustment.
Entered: 3:47
